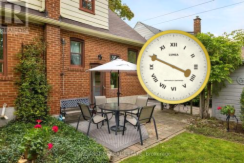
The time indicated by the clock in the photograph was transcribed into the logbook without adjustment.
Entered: 3:49
